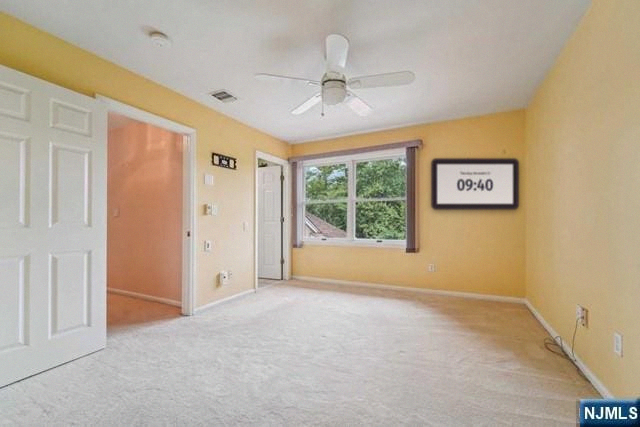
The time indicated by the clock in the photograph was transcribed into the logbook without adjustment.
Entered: 9:40
